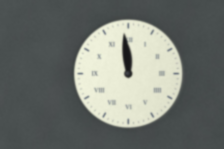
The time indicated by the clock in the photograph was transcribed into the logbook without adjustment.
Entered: 11:59
